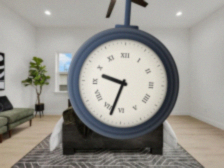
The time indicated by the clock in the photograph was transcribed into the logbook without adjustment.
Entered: 9:33
